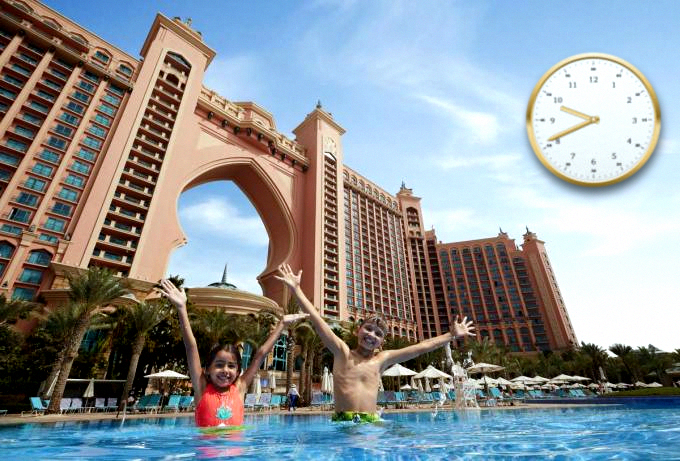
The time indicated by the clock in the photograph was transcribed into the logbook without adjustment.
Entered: 9:41
